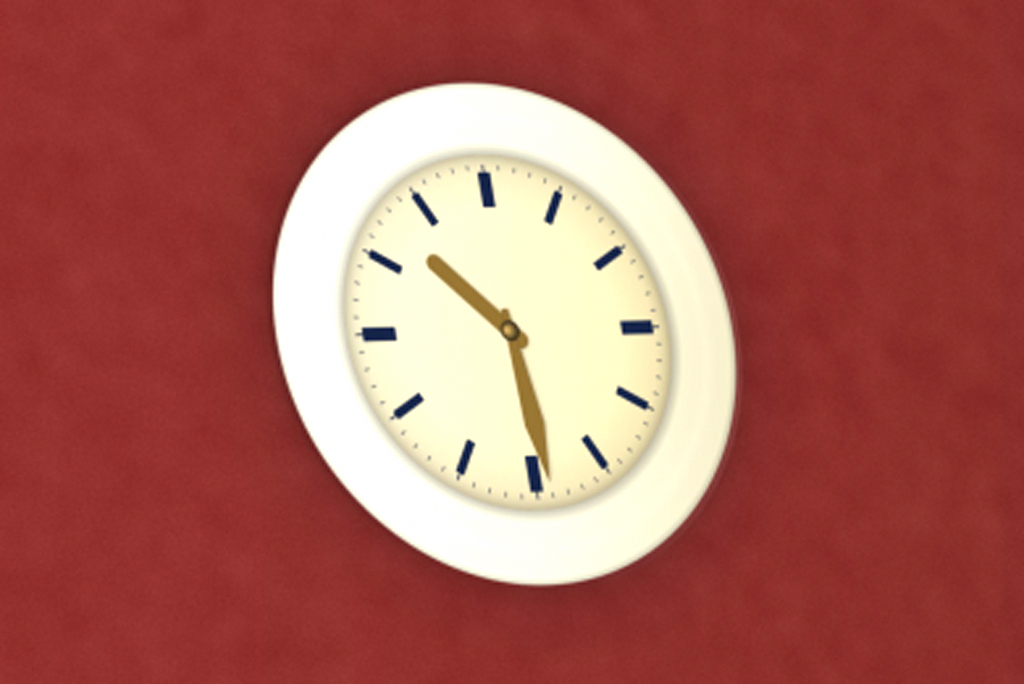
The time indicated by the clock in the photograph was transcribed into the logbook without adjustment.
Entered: 10:29
